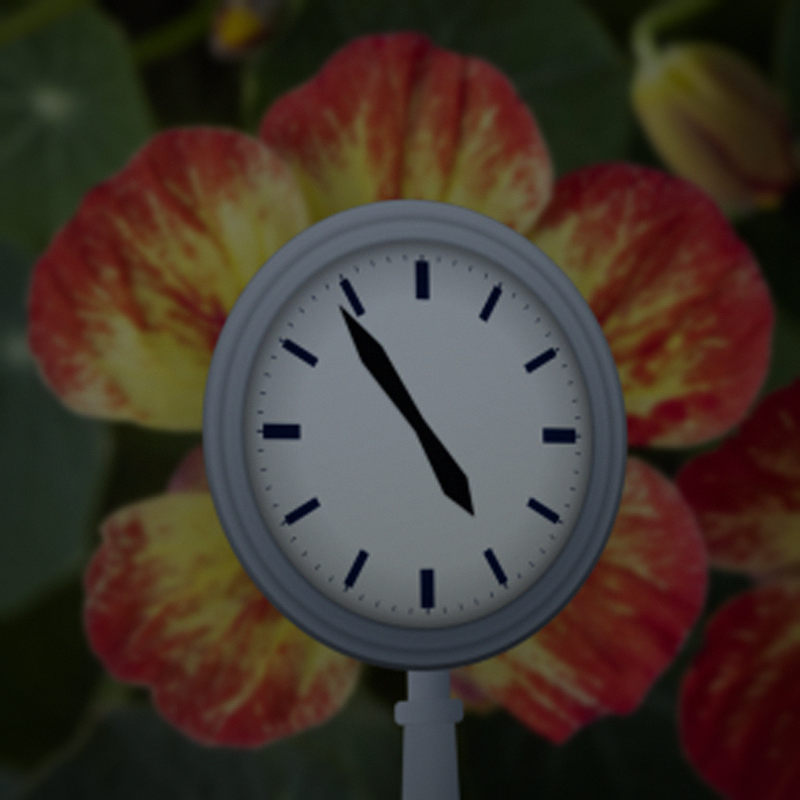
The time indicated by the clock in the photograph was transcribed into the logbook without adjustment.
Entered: 4:54
